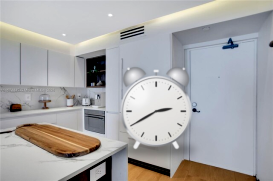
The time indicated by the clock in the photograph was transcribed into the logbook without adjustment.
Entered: 2:40
